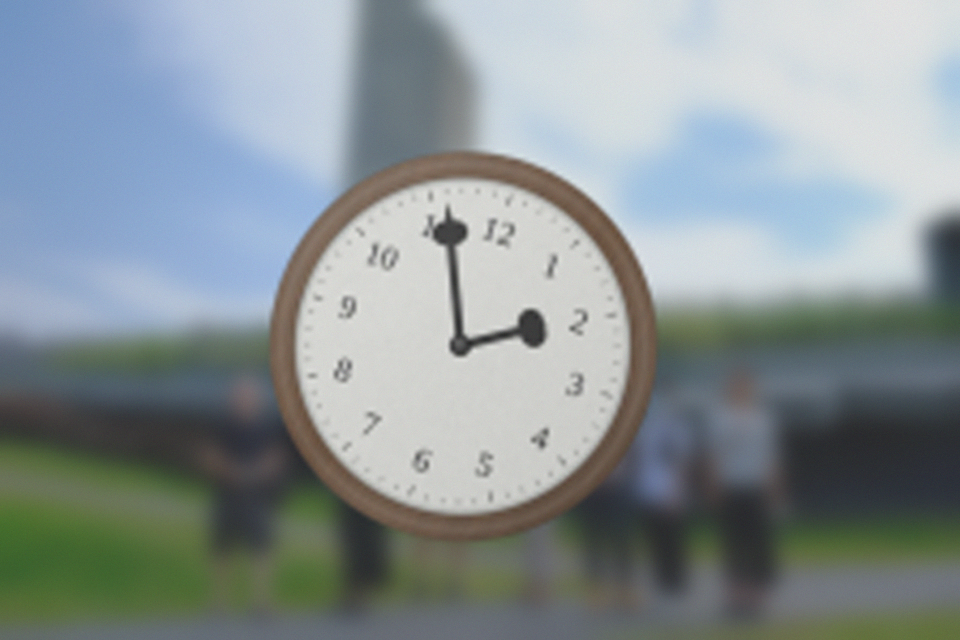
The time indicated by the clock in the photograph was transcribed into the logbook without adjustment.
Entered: 1:56
